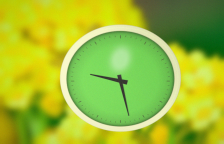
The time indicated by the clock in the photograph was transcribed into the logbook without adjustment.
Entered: 9:28
